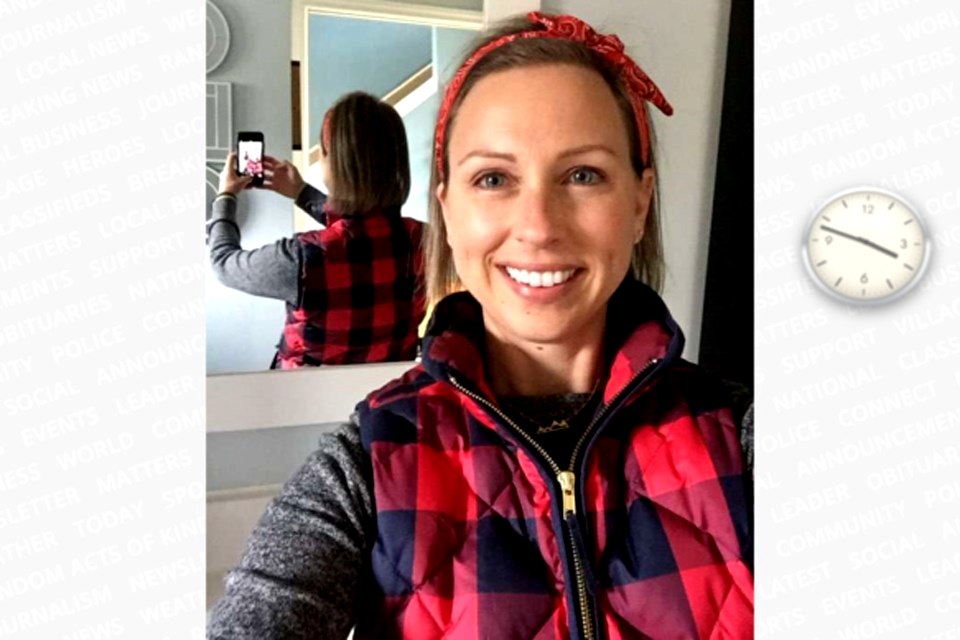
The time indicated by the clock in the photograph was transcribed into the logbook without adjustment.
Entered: 3:48
